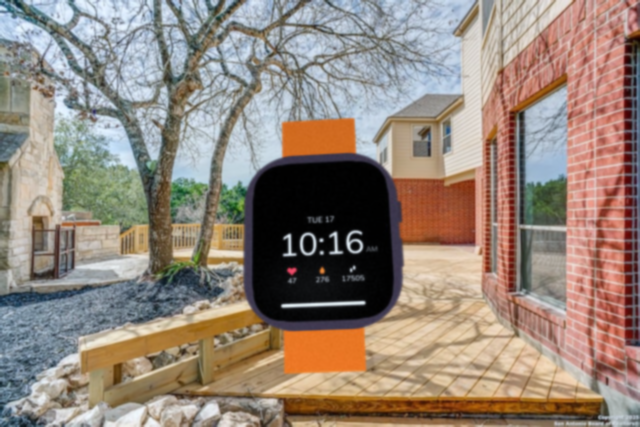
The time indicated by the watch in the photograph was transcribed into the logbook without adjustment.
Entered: 10:16
